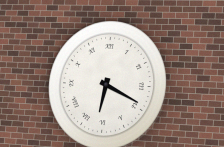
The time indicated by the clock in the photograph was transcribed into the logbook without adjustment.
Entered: 6:19
